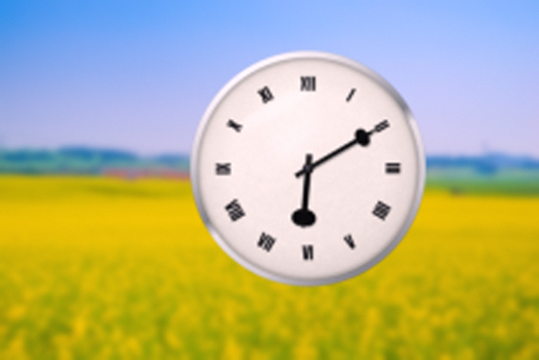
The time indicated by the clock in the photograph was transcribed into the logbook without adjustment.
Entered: 6:10
